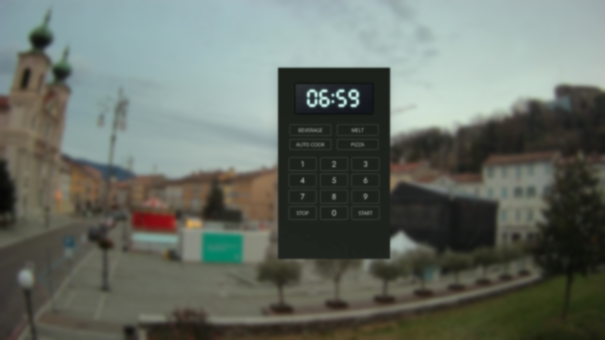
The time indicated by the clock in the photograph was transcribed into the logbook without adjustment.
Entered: 6:59
